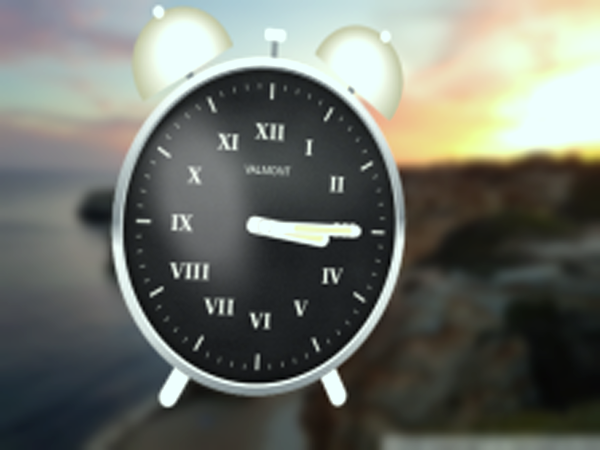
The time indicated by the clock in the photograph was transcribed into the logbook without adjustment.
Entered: 3:15
